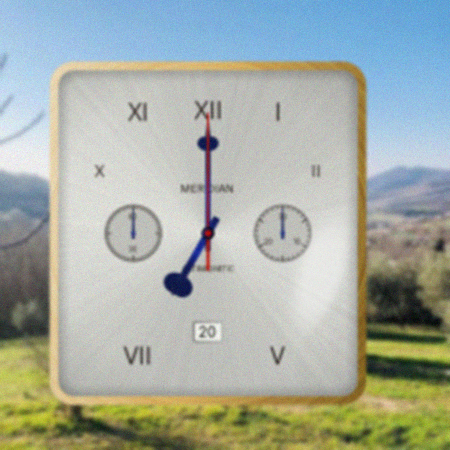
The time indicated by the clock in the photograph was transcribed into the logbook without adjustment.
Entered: 7:00
